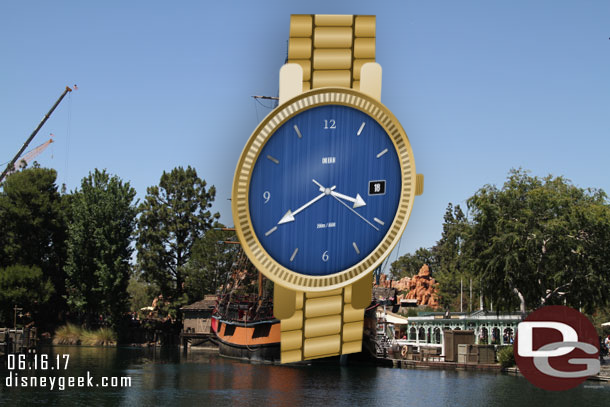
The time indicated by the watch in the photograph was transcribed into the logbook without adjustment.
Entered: 3:40:21
